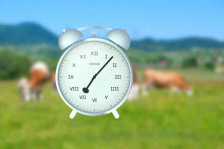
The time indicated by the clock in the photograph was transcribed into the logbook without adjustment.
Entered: 7:07
